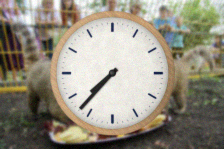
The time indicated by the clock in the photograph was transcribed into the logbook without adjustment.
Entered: 7:37
